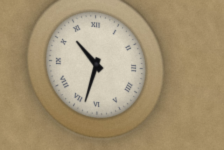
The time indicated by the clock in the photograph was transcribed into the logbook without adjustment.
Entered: 10:33
